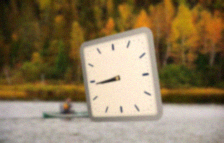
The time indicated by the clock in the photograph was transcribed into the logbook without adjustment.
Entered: 8:44
